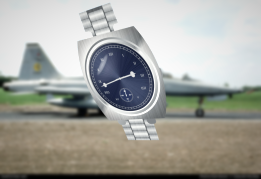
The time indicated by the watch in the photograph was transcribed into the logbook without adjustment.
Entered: 2:43
